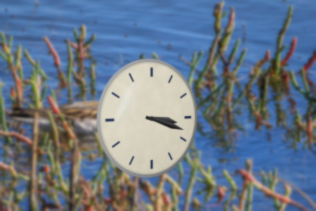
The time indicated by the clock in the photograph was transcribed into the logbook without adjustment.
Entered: 3:18
